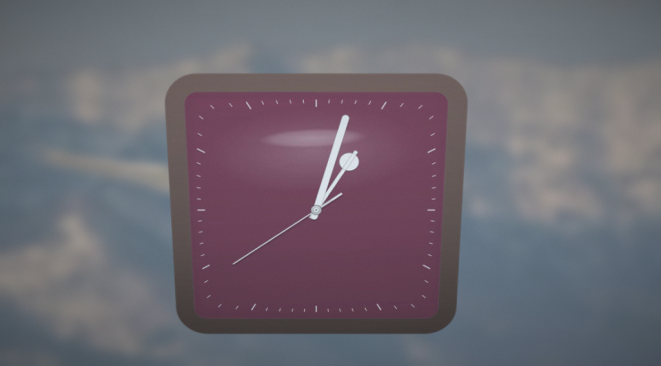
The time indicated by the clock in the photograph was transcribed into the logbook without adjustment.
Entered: 1:02:39
